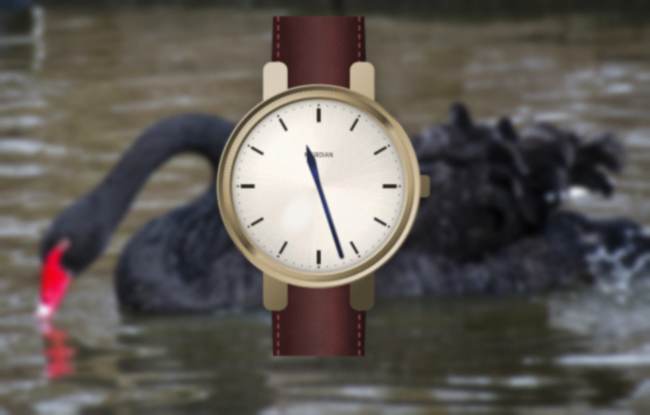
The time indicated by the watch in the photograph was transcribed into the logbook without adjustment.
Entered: 11:27
